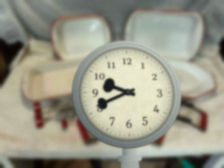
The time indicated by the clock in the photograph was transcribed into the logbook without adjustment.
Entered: 9:41
